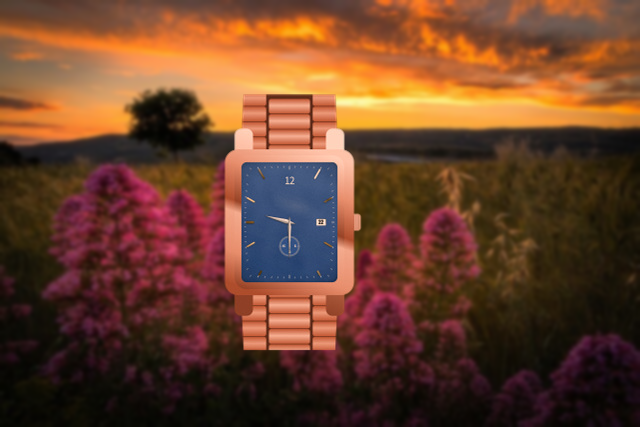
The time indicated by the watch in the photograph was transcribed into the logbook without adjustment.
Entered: 9:30
